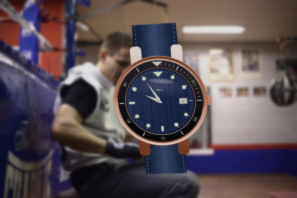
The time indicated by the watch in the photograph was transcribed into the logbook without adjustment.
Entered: 9:55
